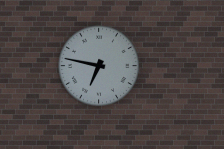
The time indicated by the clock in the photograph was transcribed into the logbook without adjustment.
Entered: 6:47
